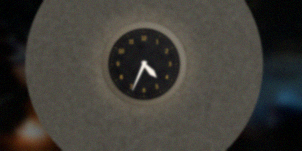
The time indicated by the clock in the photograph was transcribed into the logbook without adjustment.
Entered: 4:34
